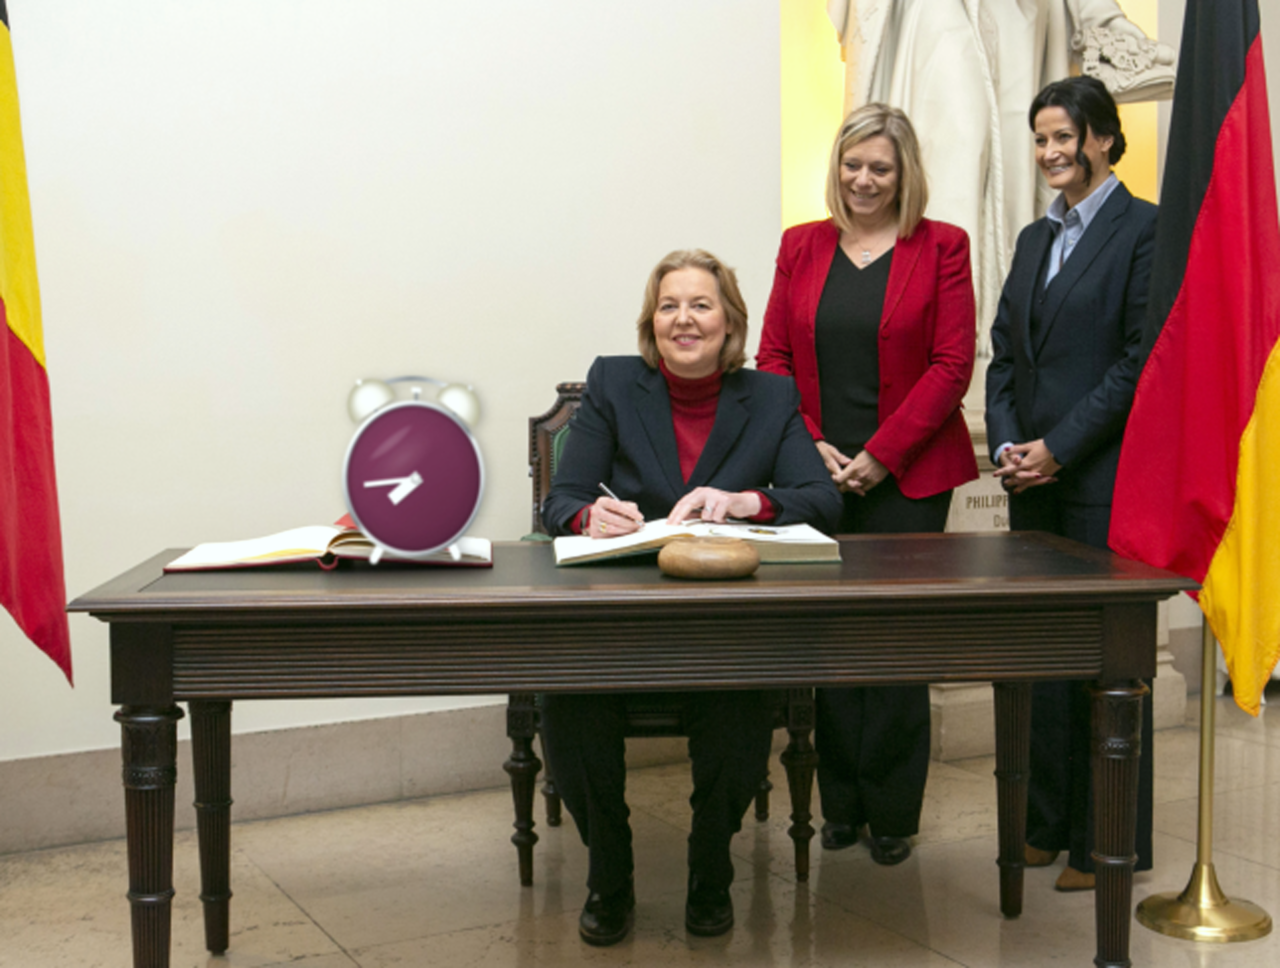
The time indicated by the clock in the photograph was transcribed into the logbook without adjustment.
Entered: 7:44
